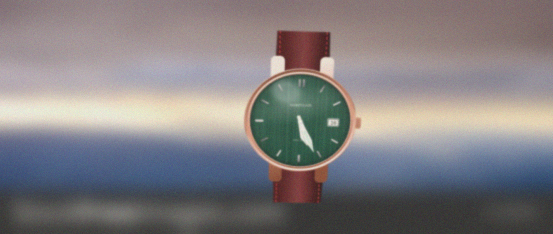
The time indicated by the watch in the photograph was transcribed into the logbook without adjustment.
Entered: 5:26
